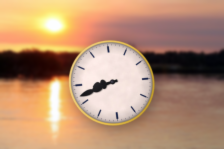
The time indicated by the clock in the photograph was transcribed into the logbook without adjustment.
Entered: 8:42
